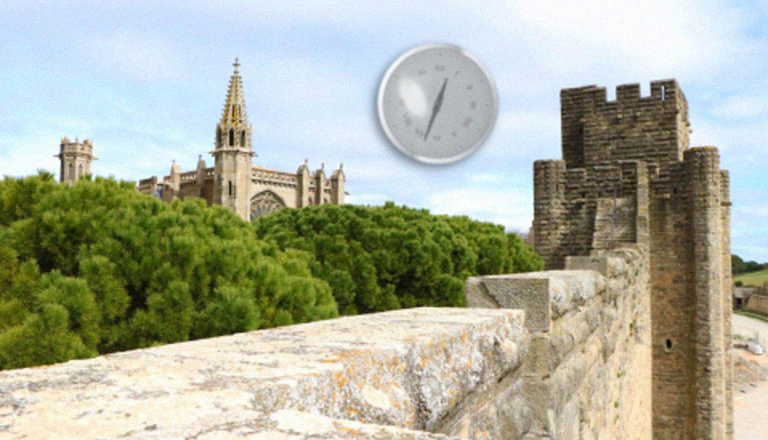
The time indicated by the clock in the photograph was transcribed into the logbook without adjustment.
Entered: 12:33
